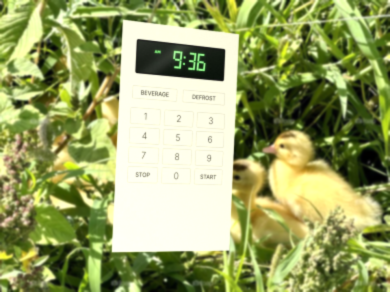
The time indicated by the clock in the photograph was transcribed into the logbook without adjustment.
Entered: 9:36
